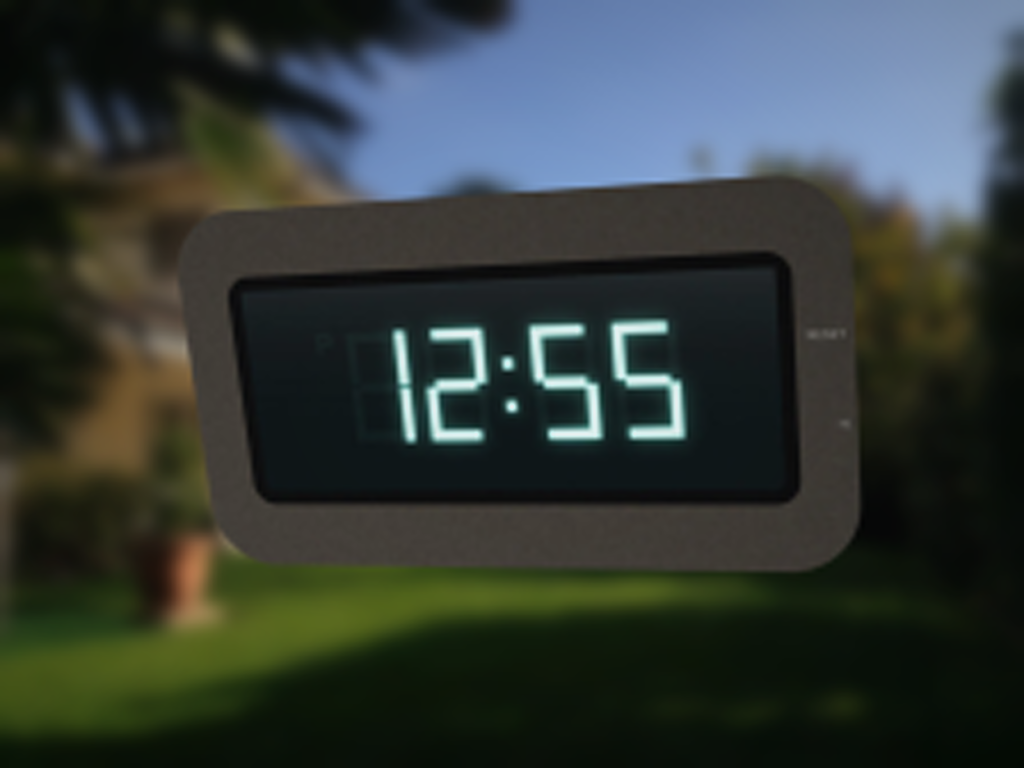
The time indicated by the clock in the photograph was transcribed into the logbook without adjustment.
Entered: 12:55
